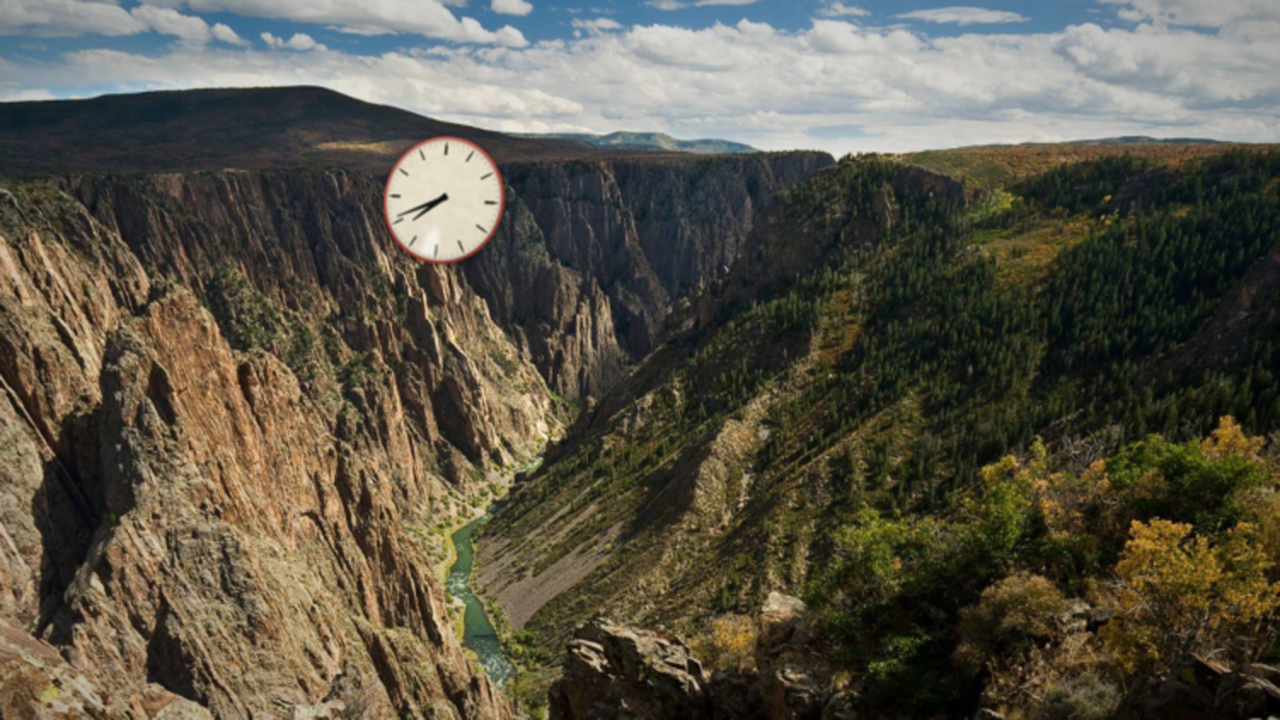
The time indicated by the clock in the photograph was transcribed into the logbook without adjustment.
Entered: 7:41
